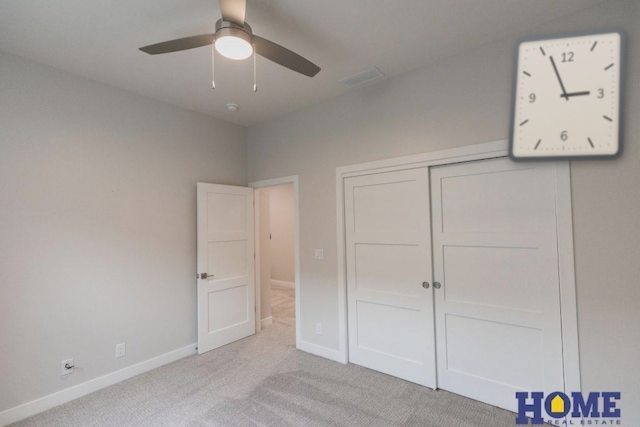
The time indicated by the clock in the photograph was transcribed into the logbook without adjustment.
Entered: 2:56
